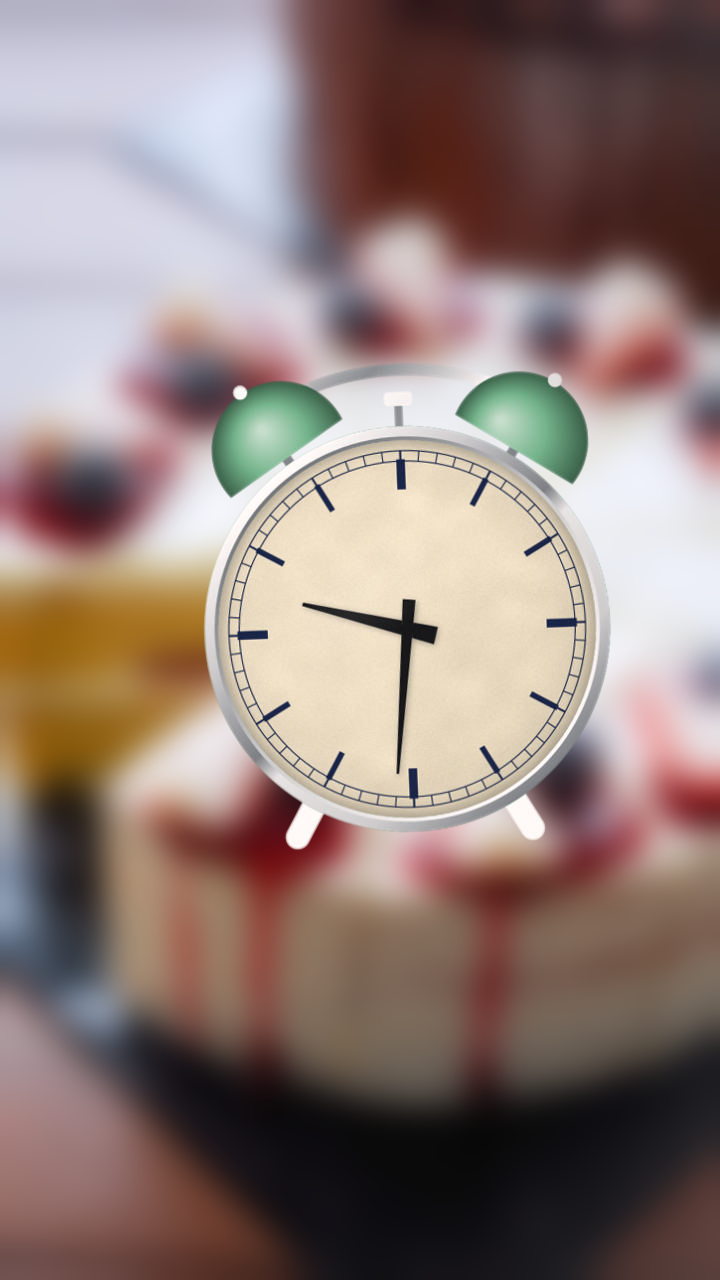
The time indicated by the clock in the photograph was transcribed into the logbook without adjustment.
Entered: 9:31
